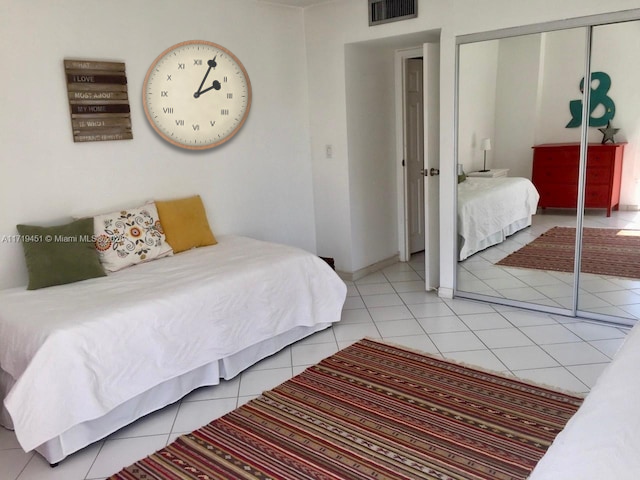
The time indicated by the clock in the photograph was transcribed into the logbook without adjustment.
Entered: 2:04
